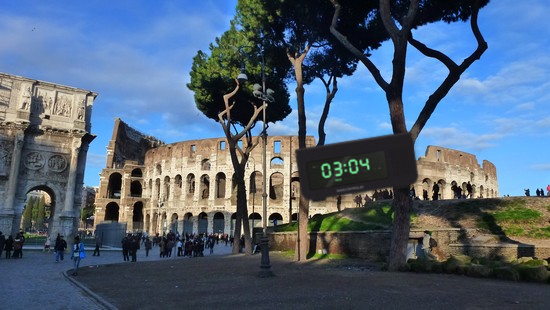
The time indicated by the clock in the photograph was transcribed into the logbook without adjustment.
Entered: 3:04
